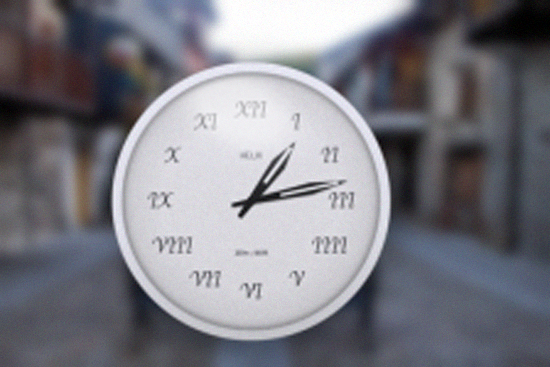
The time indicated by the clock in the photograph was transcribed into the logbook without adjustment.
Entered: 1:13
